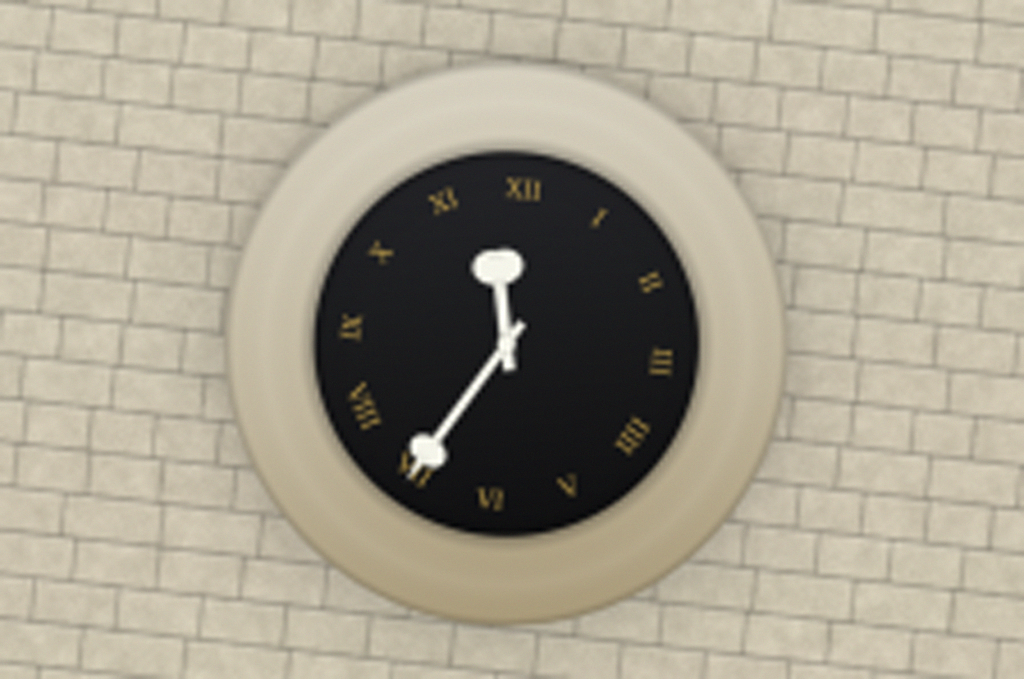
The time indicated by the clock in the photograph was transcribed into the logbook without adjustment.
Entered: 11:35
